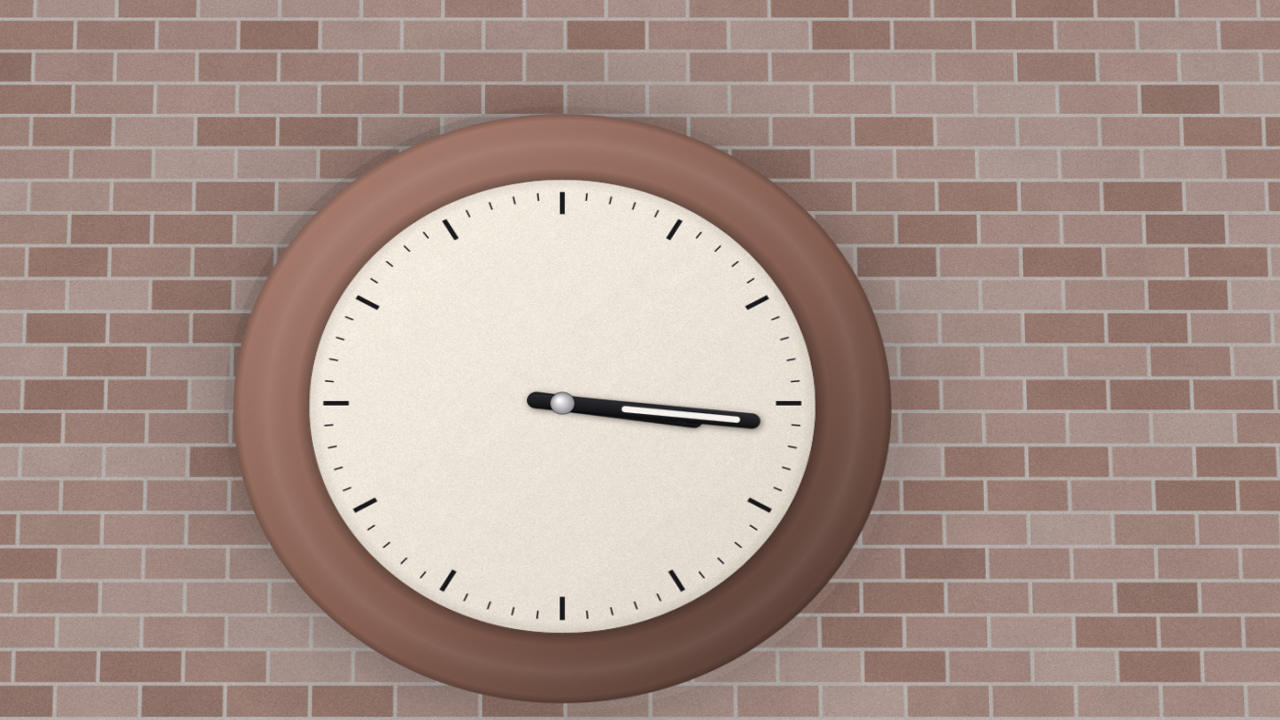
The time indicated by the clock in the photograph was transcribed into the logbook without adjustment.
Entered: 3:16
